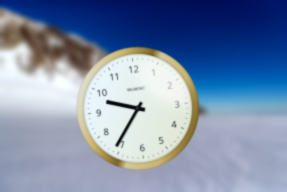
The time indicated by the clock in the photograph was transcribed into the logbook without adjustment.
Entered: 9:36
